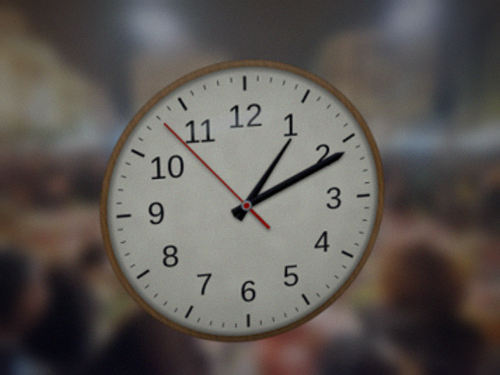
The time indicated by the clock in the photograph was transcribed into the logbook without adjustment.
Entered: 1:10:53
